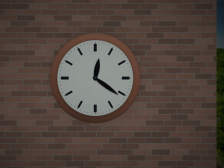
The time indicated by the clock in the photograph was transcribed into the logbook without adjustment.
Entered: 12:21
